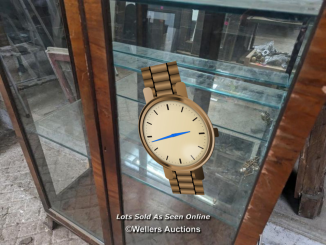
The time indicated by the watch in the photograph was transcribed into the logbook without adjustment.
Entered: 2:43
